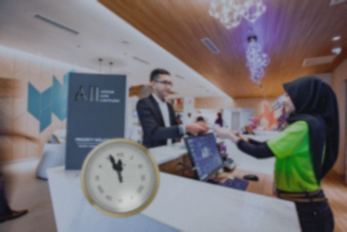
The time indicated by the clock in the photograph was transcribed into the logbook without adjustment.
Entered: 11:56
